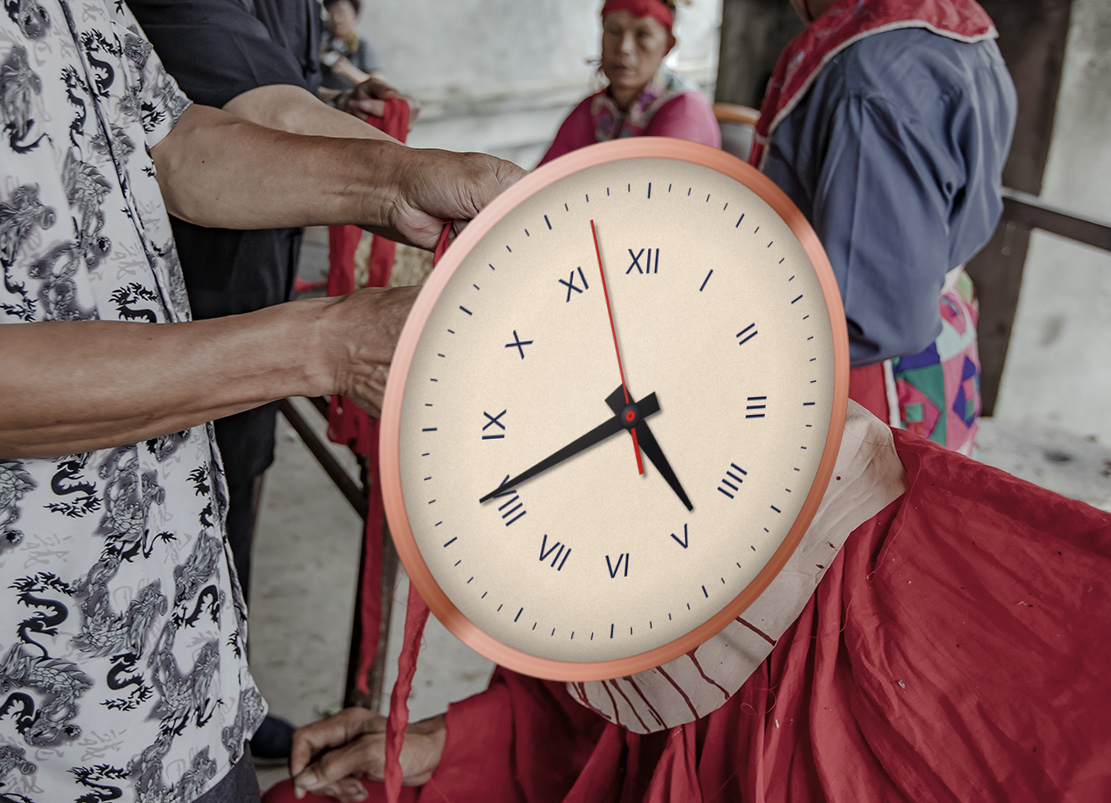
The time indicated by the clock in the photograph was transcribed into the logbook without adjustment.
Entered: 4:40:57
